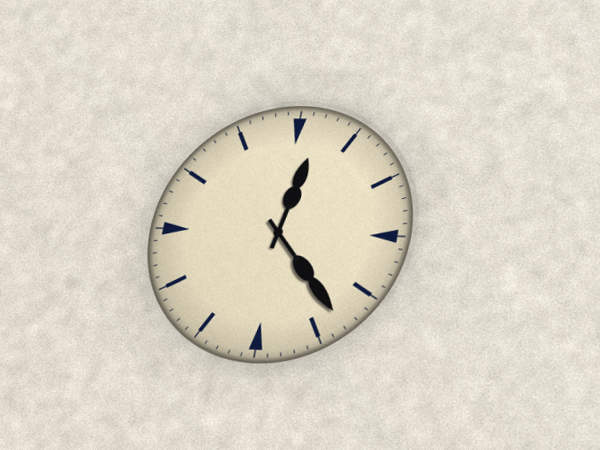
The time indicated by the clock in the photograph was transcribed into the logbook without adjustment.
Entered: 12:23
